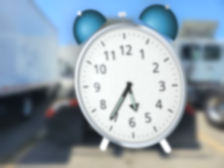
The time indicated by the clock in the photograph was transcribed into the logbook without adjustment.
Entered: 5:36
